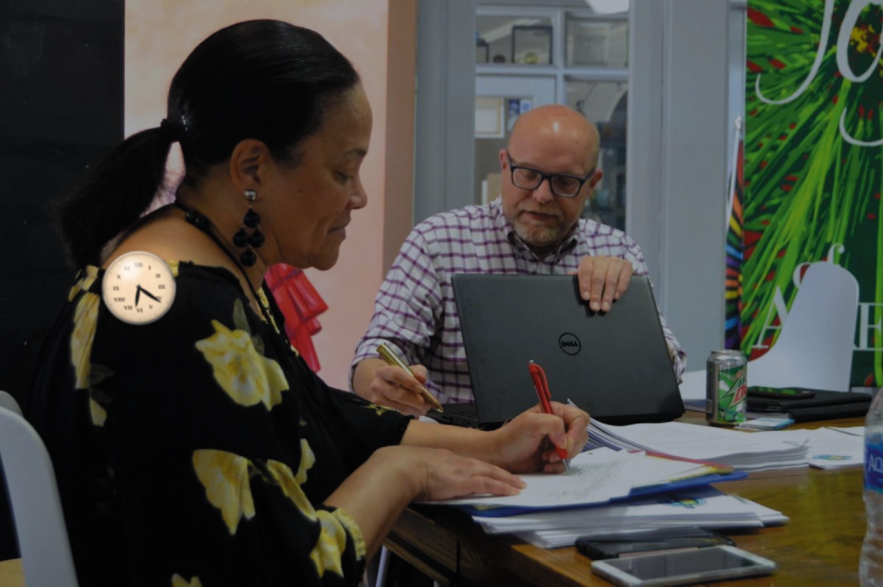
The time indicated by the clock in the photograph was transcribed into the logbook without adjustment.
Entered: 6:21
